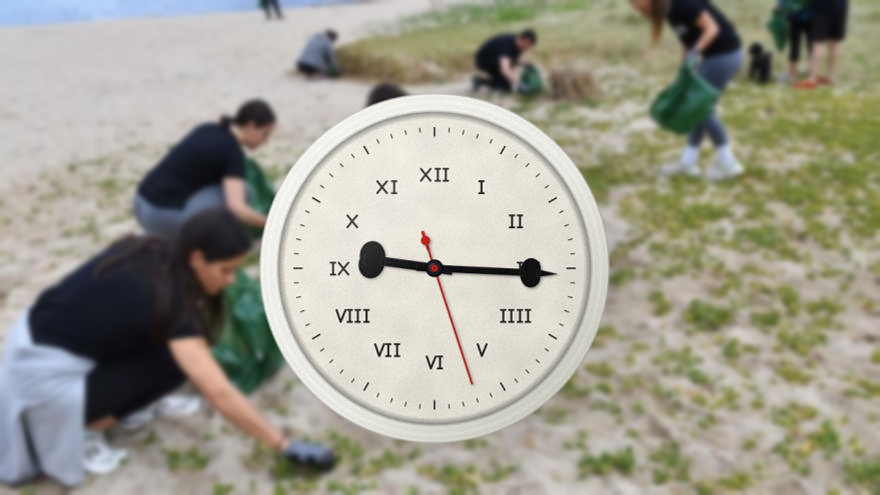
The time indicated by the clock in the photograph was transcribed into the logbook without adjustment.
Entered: 9:15:27
